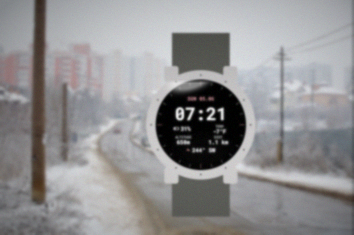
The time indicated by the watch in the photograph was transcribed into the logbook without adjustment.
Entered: 7:21
